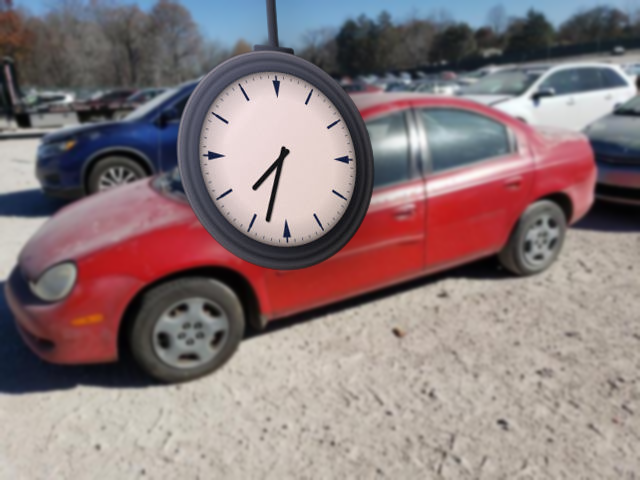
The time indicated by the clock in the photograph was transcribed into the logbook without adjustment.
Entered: 7:33
